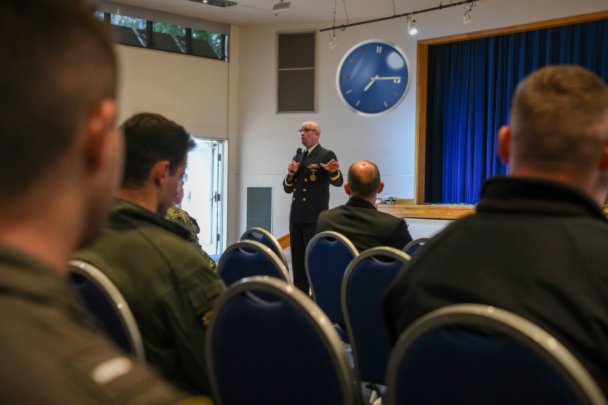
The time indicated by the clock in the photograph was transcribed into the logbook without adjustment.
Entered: 7:14
